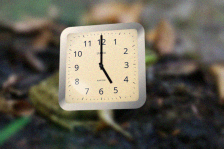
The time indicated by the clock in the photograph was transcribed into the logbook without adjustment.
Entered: 5:00
